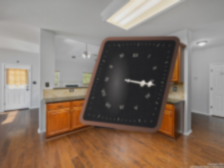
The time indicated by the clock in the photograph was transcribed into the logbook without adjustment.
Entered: 3:16
